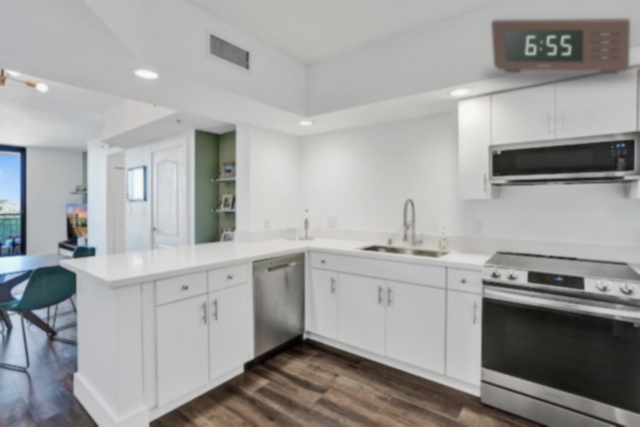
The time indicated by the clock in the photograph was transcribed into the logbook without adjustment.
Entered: 6:55
